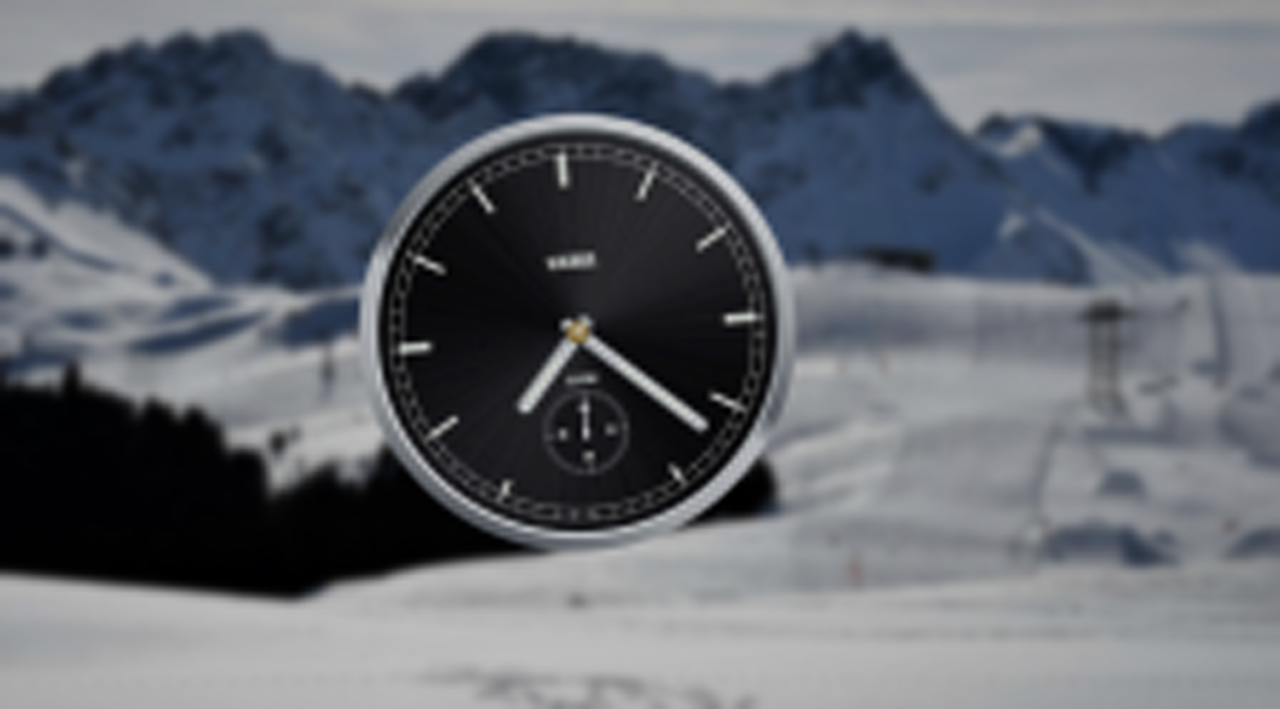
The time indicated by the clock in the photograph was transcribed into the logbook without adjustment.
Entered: 7:22
